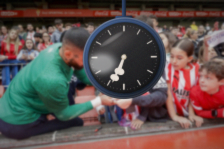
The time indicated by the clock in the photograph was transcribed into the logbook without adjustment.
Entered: 6:34
